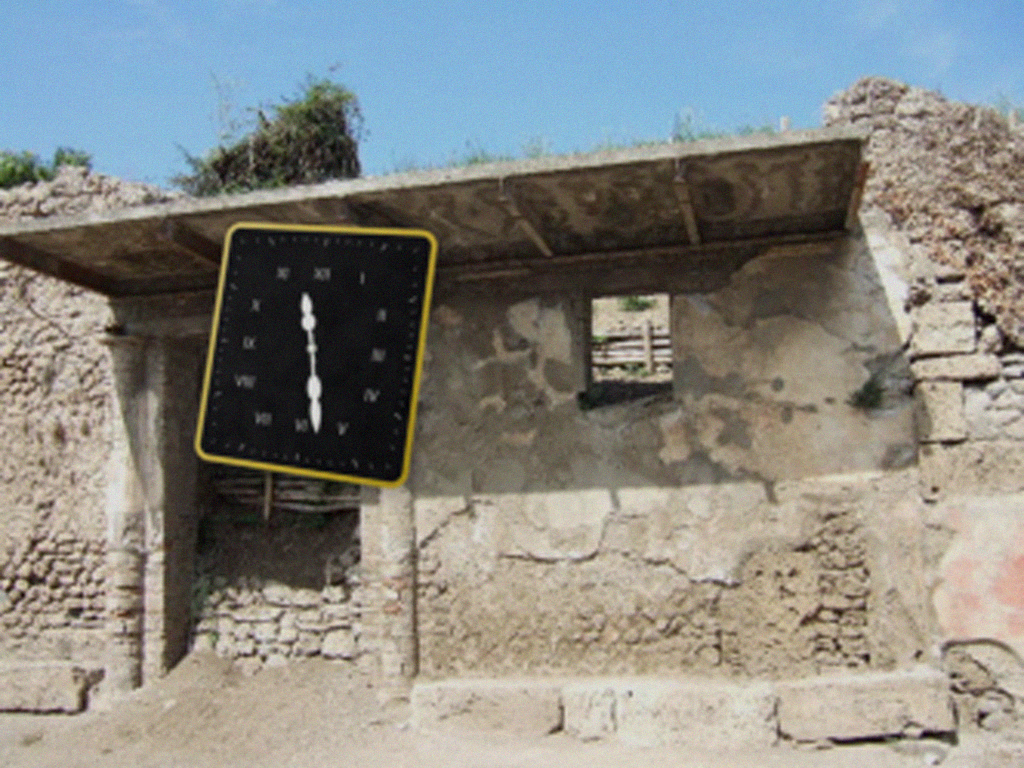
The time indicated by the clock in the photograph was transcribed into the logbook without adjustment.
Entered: 11:28
